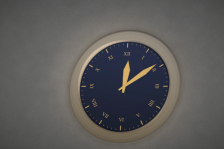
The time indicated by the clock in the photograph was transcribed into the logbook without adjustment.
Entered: 12:09
